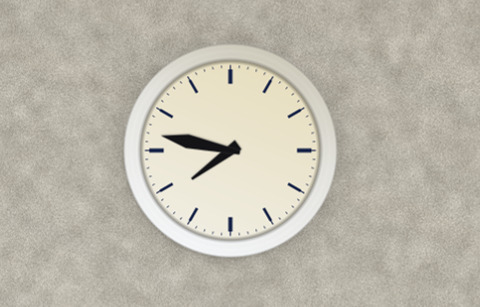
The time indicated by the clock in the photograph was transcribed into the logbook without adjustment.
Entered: 7:47
